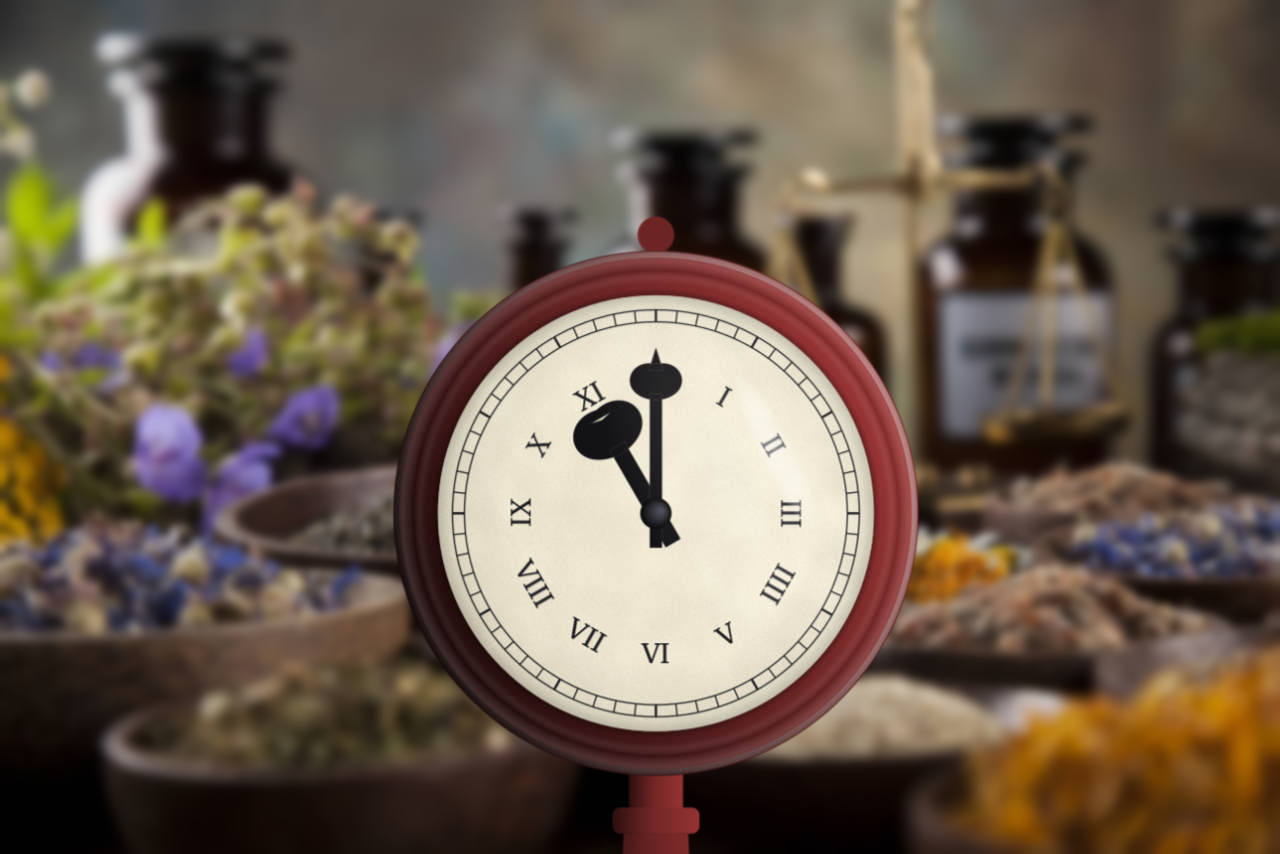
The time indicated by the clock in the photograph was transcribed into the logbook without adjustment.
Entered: 11:00
